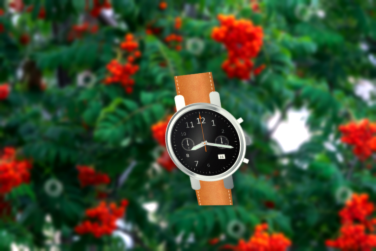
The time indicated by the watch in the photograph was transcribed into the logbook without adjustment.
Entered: 8:17
